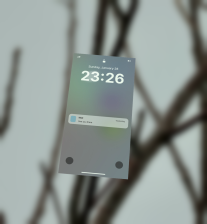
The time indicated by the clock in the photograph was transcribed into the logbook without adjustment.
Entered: 23:26
